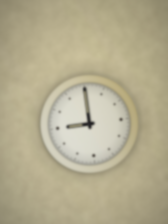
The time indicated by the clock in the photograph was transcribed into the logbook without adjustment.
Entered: 9:00
